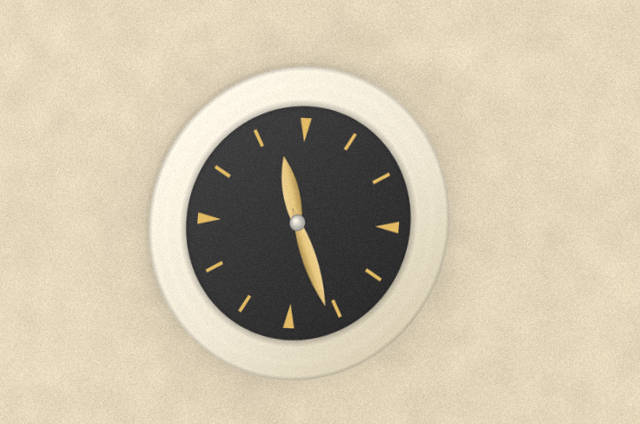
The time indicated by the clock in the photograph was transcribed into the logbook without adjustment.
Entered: 11:26
